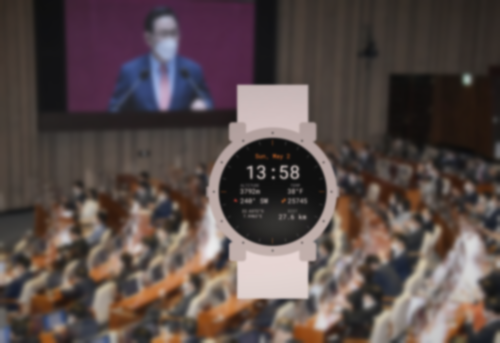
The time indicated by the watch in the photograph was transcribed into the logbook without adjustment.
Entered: 13:58
